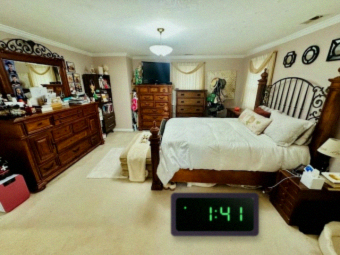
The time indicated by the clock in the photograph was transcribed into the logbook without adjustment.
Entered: 1:41
